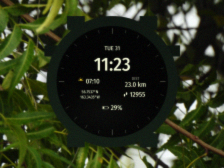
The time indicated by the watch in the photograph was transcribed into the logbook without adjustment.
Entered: 11:23
